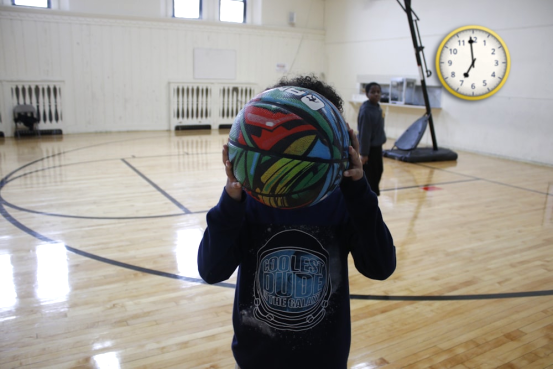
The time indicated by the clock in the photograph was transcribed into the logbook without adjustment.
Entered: 6:59
